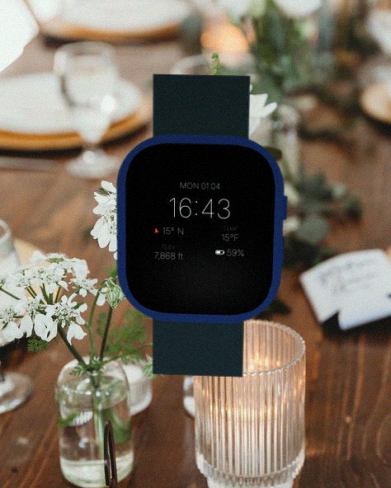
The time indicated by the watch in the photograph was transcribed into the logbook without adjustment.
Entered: 16:43
